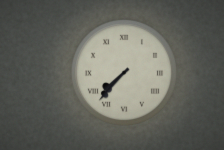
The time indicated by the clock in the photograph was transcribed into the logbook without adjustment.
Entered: 7:37
